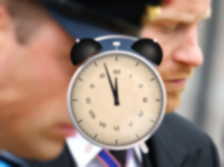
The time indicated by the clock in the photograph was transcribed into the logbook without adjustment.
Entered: 11:57
